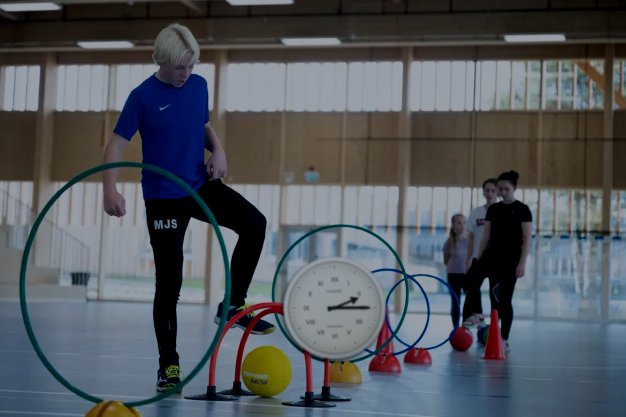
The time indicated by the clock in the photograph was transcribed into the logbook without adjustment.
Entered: 2:15
